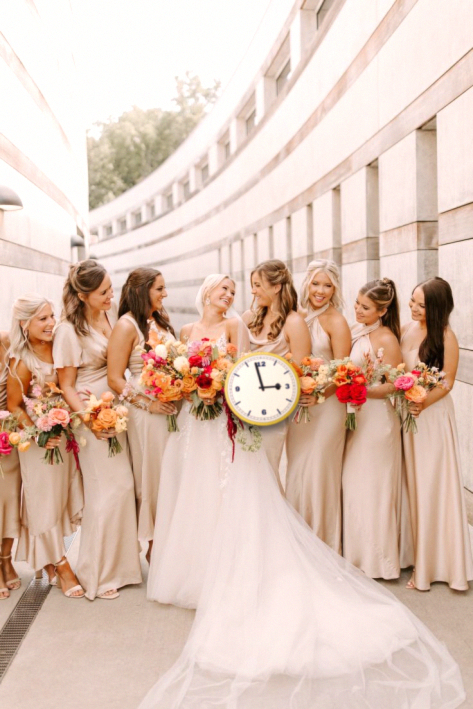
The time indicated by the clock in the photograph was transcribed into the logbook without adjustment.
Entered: 2:58
